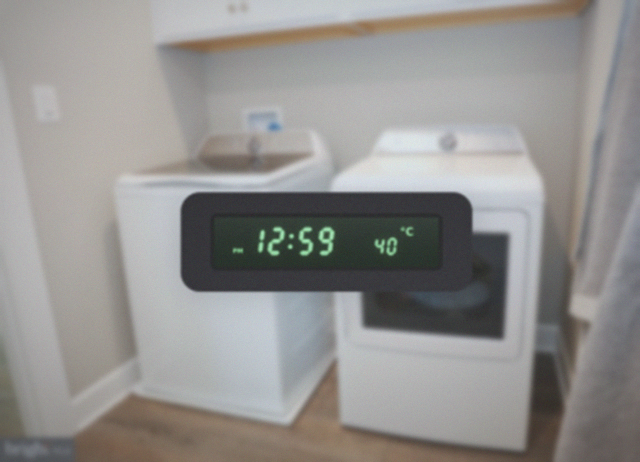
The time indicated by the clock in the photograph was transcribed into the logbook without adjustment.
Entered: 12:59
